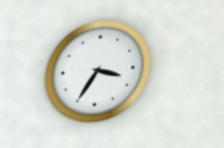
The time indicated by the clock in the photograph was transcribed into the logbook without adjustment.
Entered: 3:35
